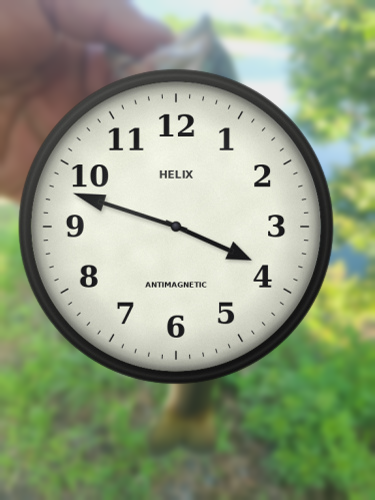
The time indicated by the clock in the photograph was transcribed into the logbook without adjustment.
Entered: 3:48
